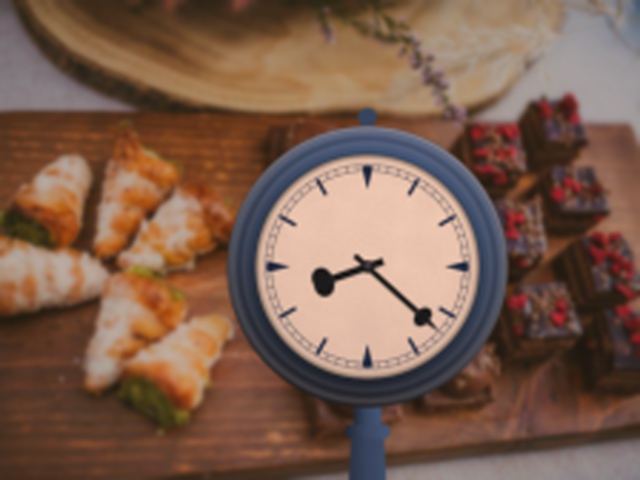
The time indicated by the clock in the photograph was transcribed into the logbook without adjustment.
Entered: 8:22
